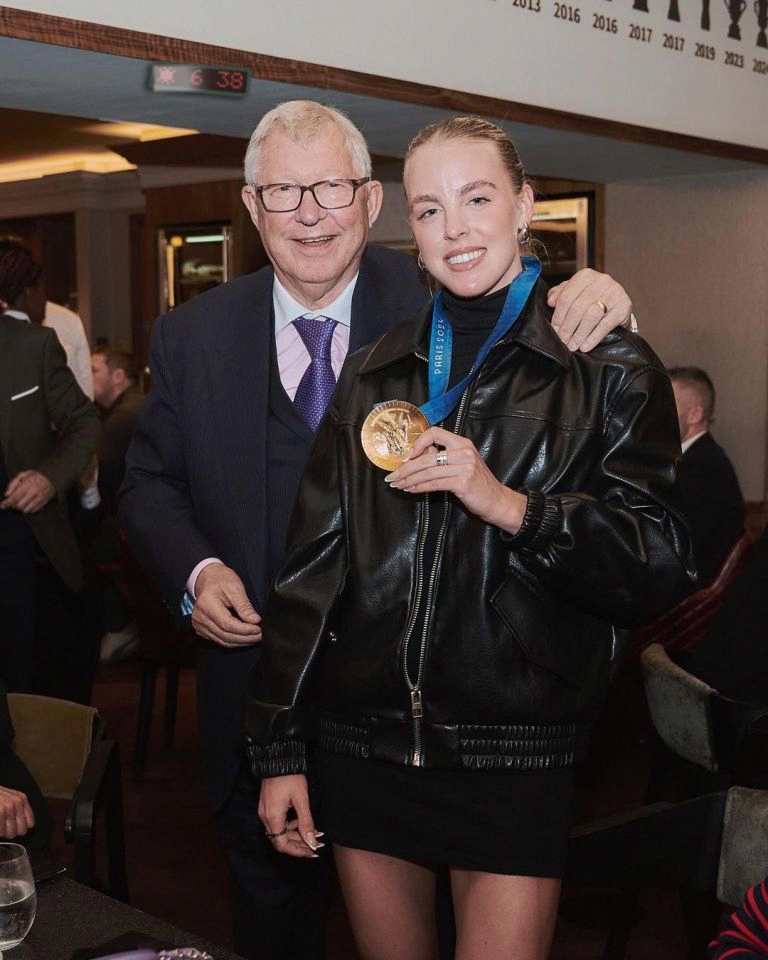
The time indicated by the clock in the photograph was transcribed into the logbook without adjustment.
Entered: 6:38
